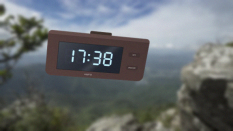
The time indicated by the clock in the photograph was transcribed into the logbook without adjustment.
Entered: 17:38
